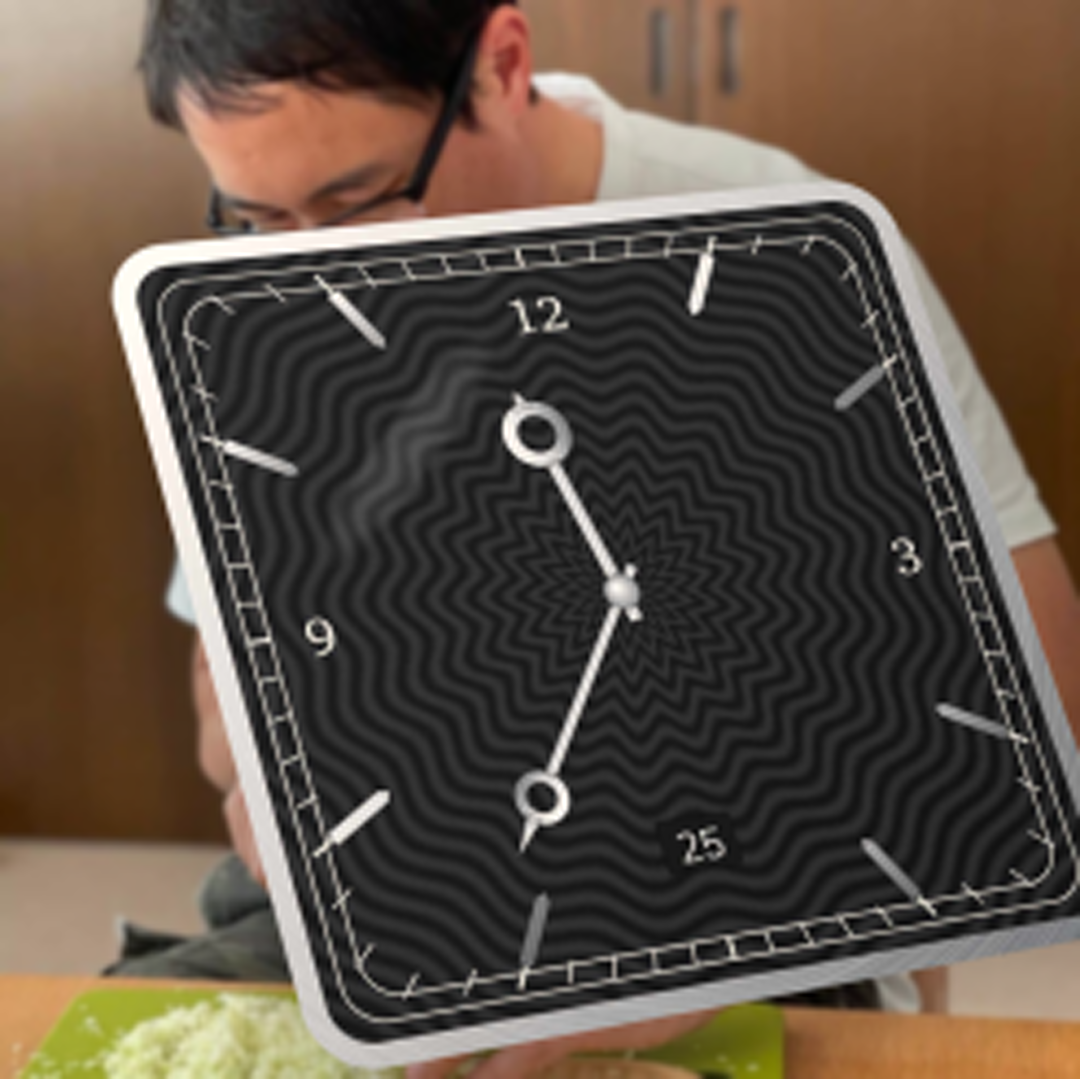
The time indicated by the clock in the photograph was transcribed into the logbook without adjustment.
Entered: 11:36
